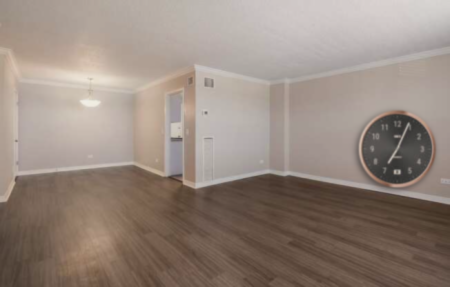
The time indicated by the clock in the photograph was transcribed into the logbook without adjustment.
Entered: 7:04
